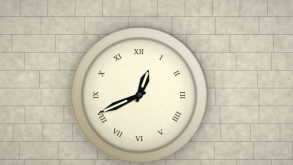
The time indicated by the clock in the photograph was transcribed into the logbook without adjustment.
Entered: 12:41
